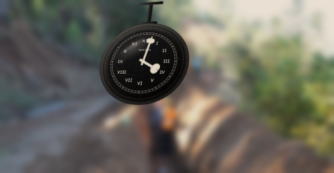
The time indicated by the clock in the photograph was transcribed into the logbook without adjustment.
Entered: 4:02
